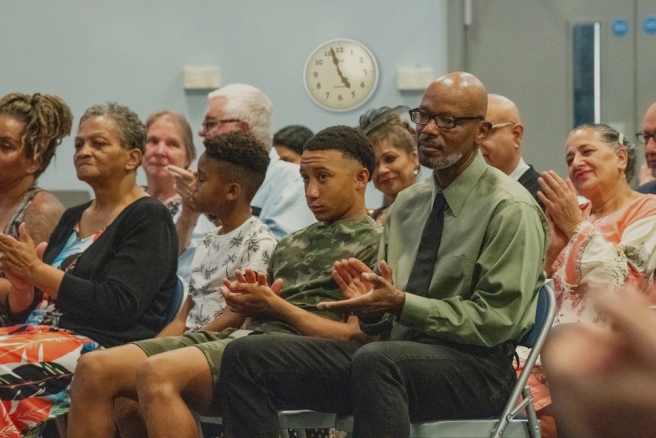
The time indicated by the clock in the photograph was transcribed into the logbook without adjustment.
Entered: 4:57
